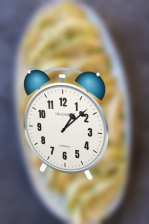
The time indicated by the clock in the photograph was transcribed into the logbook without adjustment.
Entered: 1:08
